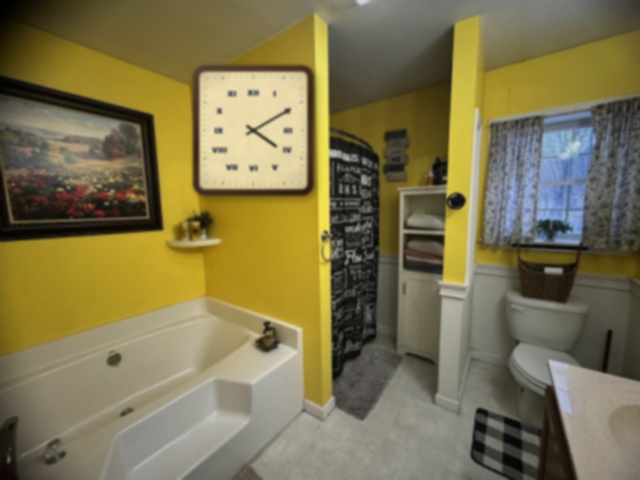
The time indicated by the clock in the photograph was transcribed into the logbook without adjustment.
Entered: 4:10
